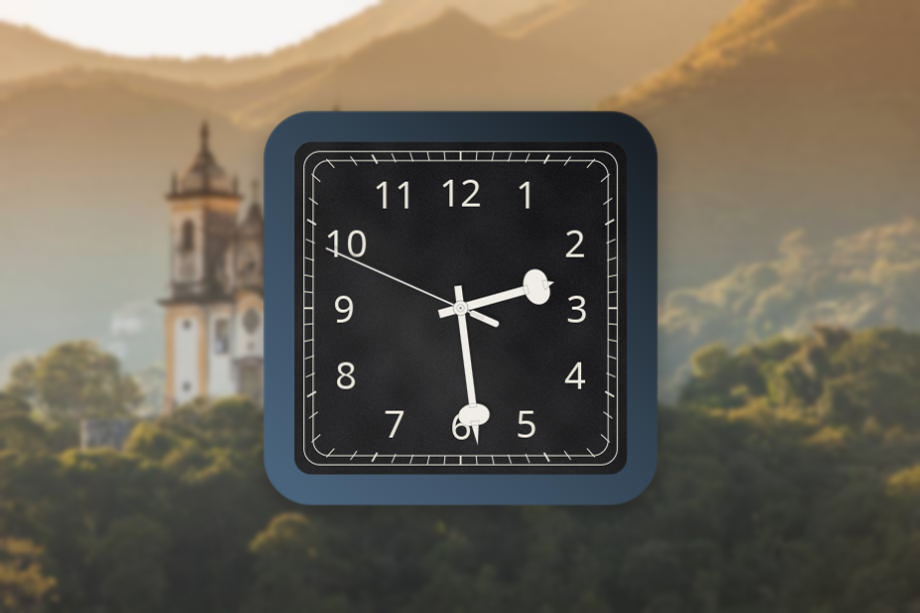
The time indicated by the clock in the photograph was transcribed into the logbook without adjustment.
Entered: 2:28:49
